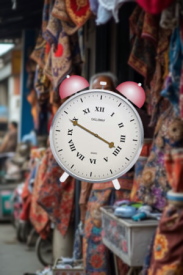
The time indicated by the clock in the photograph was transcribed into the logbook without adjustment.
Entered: 3:49
